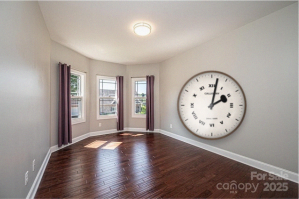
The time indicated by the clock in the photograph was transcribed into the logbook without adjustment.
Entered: 2:02
